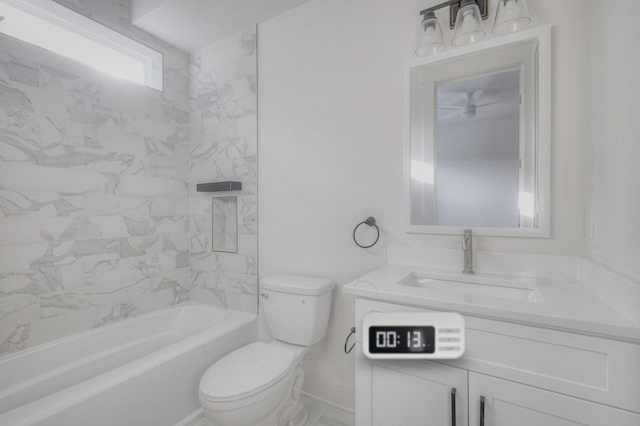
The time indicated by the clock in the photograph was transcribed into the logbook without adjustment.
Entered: 0:13
